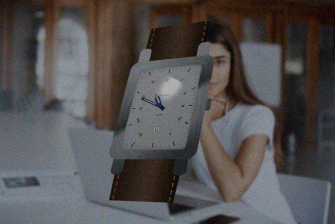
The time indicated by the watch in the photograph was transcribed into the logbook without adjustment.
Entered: 10:49
